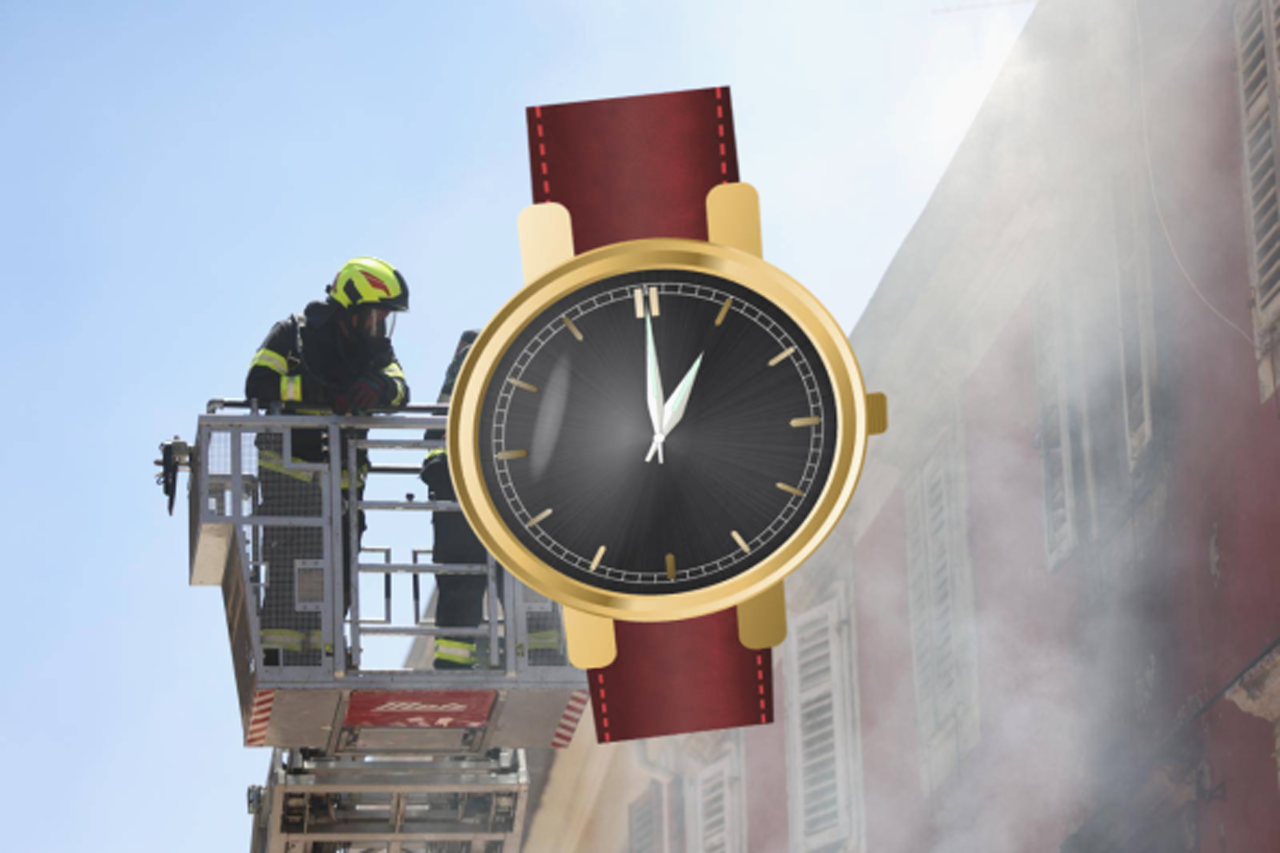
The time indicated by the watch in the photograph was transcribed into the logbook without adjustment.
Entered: 1:00
